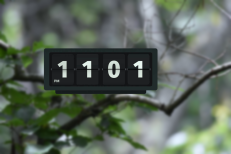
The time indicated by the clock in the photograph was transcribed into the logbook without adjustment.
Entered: 11:01
